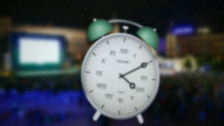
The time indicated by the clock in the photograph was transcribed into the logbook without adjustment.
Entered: 4:10
